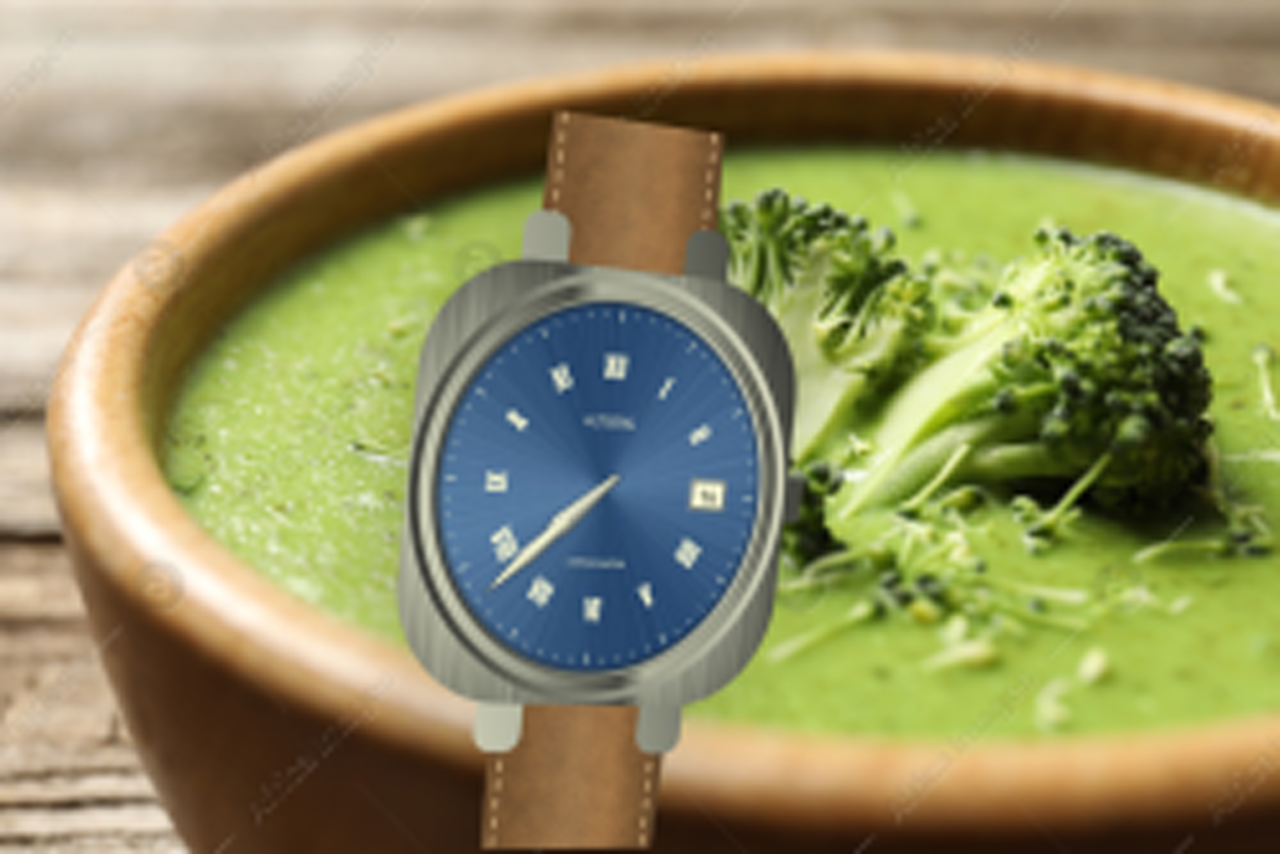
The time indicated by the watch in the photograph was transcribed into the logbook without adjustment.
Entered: 7:38
